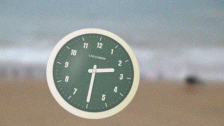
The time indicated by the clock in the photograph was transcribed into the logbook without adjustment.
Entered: 2:30
